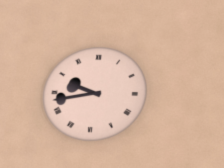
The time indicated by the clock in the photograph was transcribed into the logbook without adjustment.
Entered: 9:43
